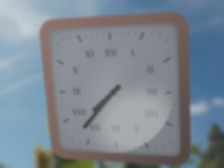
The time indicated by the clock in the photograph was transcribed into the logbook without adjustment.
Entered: 7:37
